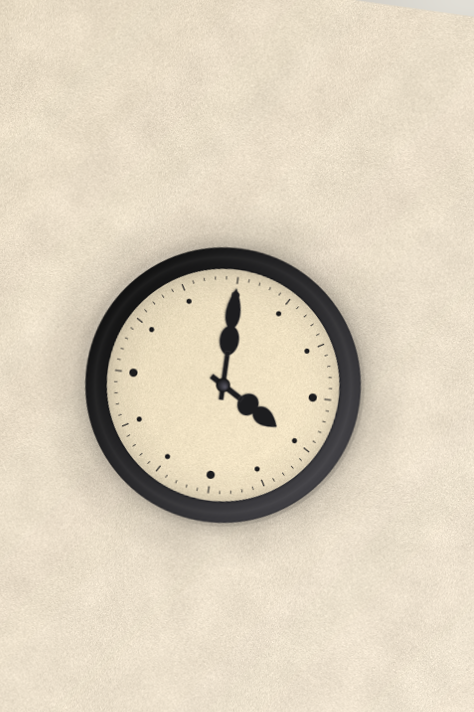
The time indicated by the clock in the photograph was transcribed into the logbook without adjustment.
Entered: 4:00
